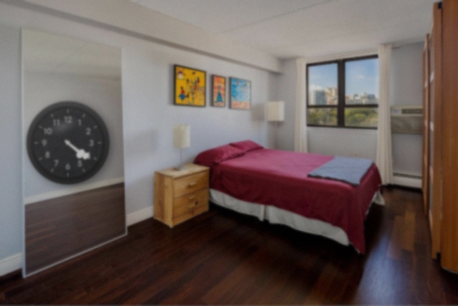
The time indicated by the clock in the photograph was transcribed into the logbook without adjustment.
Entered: 4:21
